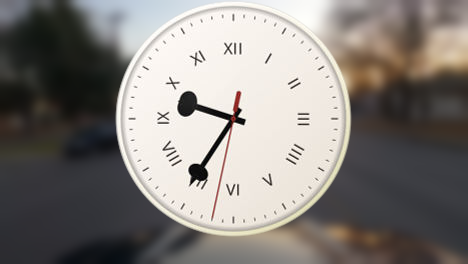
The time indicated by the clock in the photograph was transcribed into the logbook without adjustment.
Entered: 9:35:32
